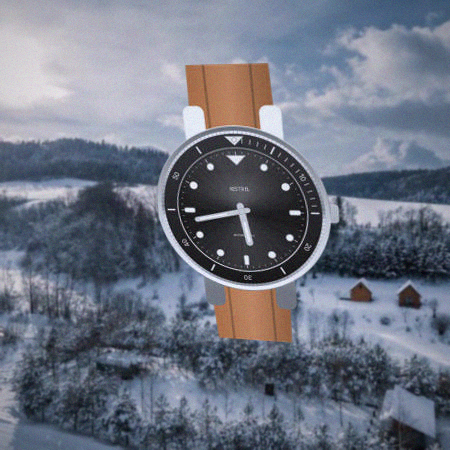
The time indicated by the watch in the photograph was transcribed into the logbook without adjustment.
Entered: 5:43
